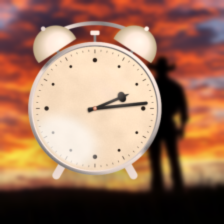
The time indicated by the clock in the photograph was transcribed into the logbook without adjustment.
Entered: 2:14
